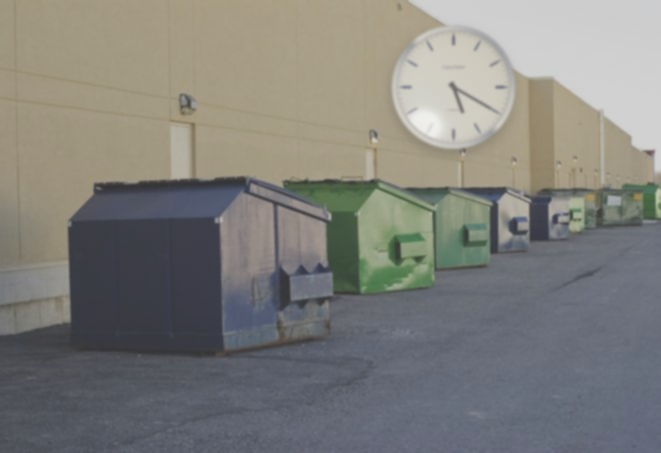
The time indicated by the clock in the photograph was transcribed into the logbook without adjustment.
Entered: 5:20
